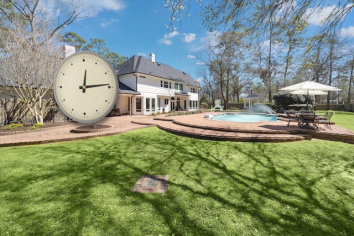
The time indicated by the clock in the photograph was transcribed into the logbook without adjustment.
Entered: 12:14
